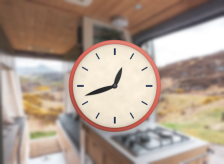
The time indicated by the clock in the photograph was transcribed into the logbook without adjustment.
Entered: 12:42
